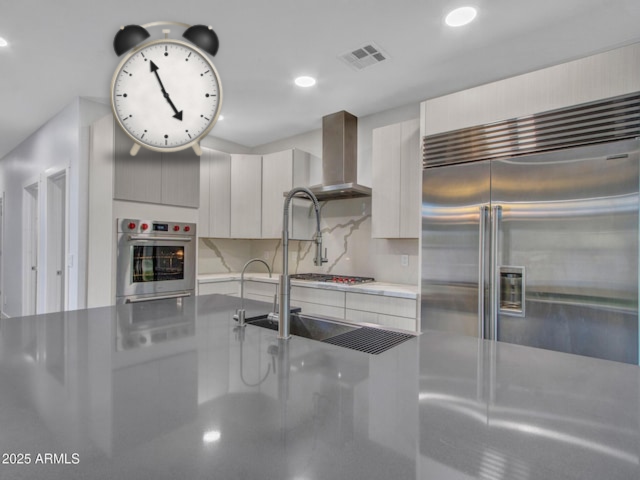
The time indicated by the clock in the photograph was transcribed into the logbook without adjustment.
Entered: 4:56
